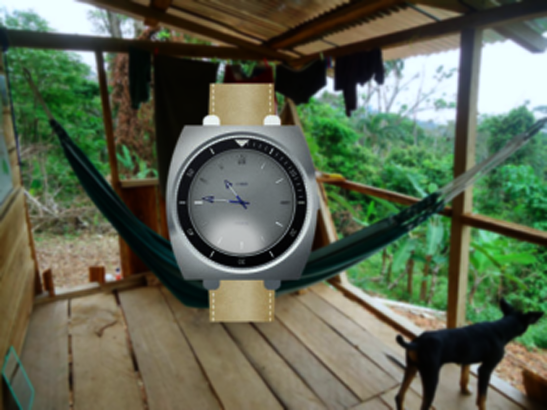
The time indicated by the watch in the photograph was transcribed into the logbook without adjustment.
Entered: 10:46
